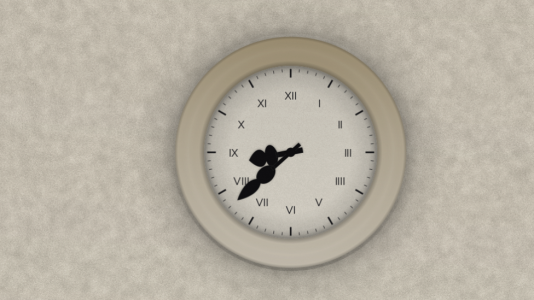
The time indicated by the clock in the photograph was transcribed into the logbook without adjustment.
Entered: 8:38
